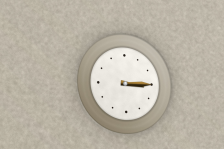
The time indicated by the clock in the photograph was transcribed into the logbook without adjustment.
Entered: 3:15
